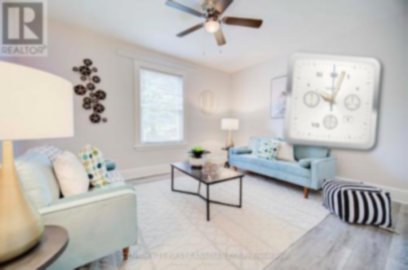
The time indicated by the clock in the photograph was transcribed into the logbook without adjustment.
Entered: 10:03
